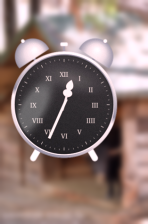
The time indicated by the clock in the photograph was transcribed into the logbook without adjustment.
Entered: 12:34
